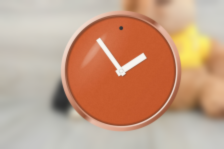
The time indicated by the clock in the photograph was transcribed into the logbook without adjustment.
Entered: 1:54
